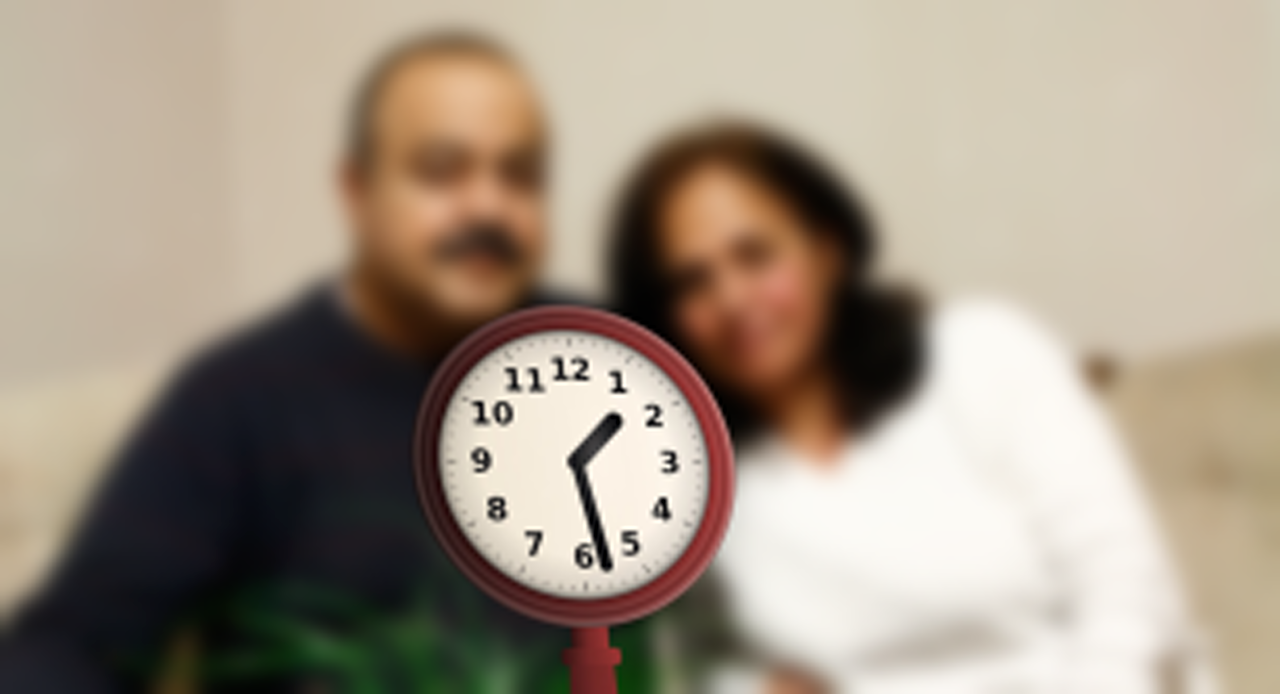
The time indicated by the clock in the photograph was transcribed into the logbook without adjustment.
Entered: 1:28
